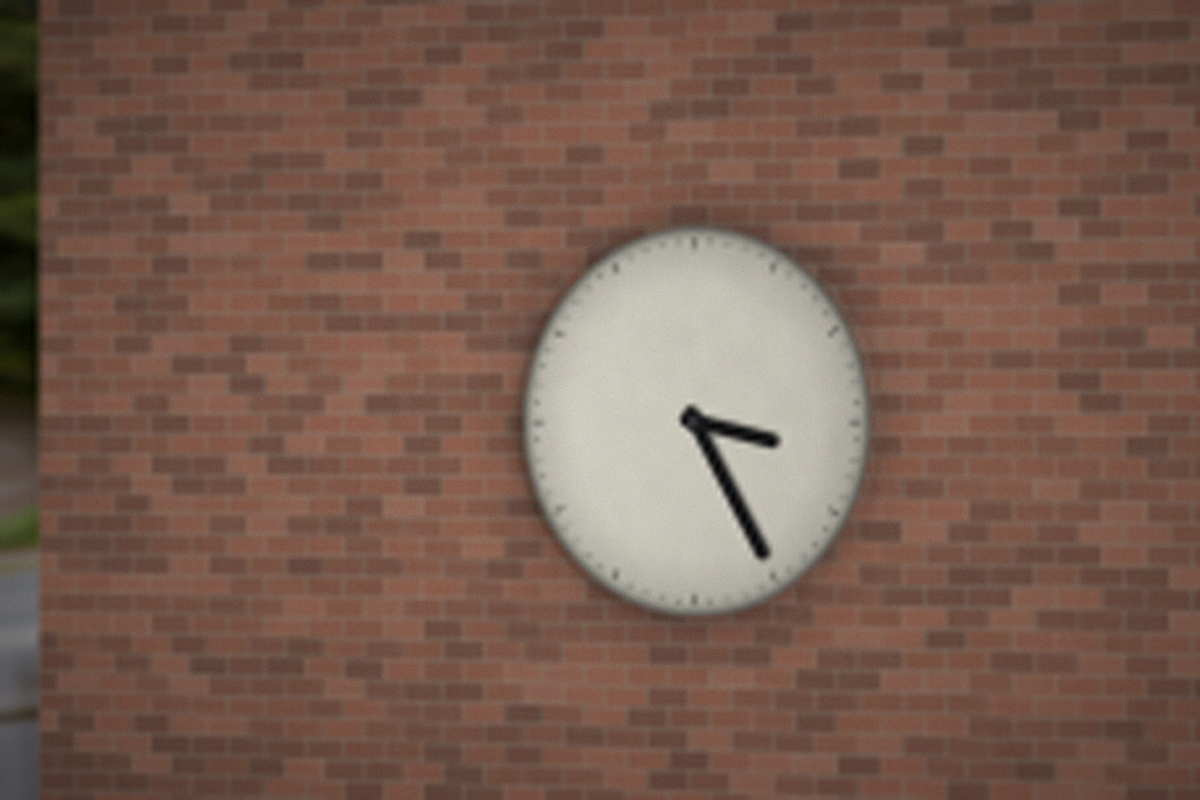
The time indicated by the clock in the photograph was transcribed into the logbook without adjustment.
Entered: 3:25
